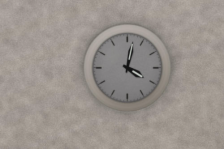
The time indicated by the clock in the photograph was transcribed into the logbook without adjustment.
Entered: 4:02
